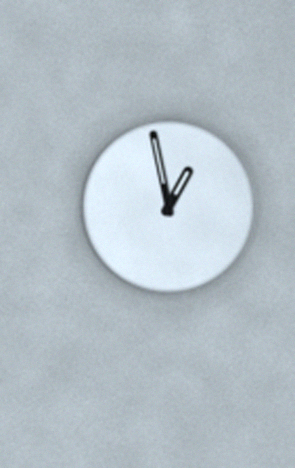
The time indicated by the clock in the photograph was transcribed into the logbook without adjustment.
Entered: 12:58
